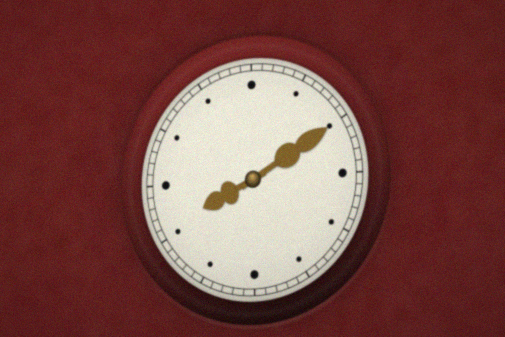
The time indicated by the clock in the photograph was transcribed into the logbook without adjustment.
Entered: 8:10
